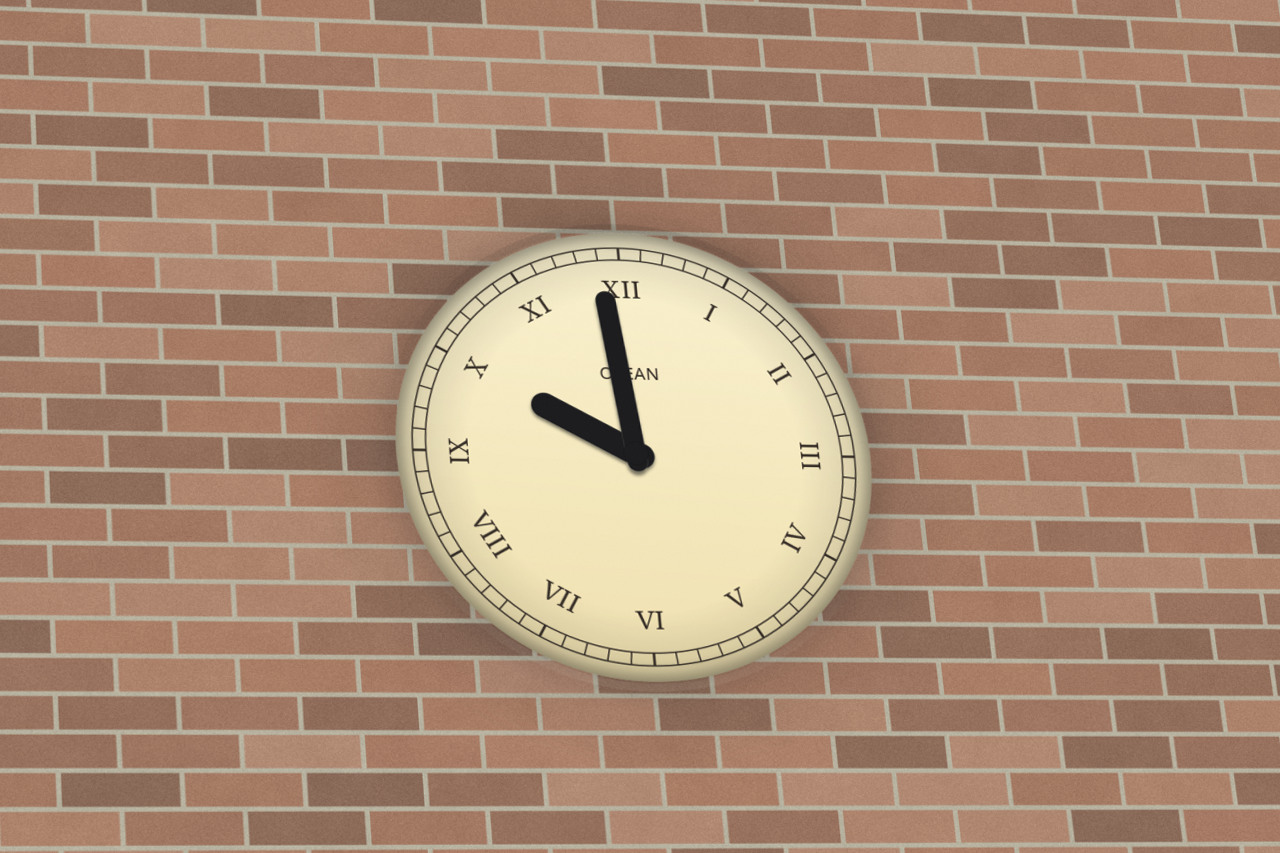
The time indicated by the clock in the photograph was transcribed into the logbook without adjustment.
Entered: 9:59
